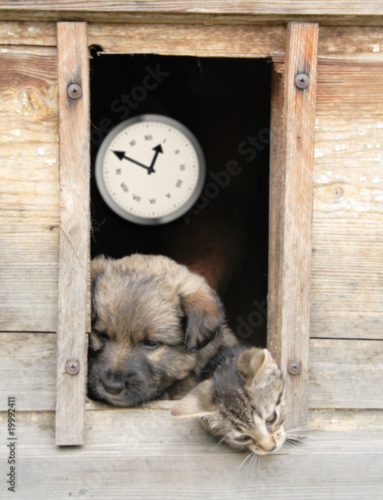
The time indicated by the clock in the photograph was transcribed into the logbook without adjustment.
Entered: 12:50
